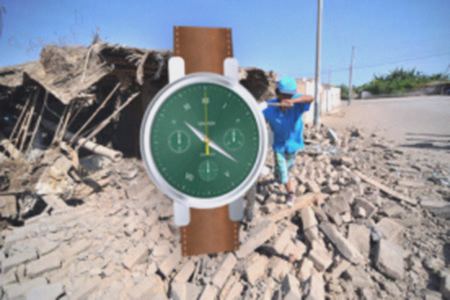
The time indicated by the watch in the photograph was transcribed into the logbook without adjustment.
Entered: 10:21
